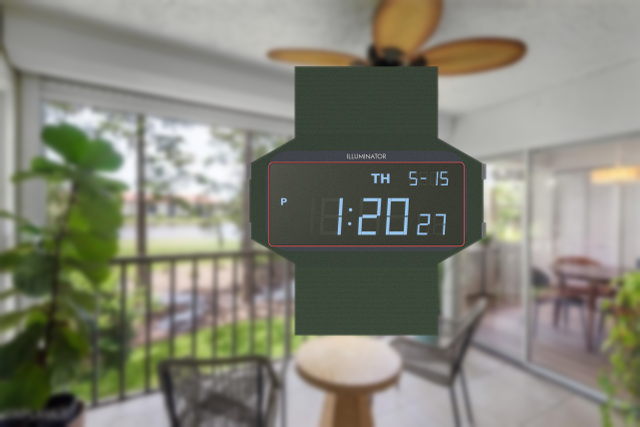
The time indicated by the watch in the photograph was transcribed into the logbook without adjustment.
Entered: 1:20:27
